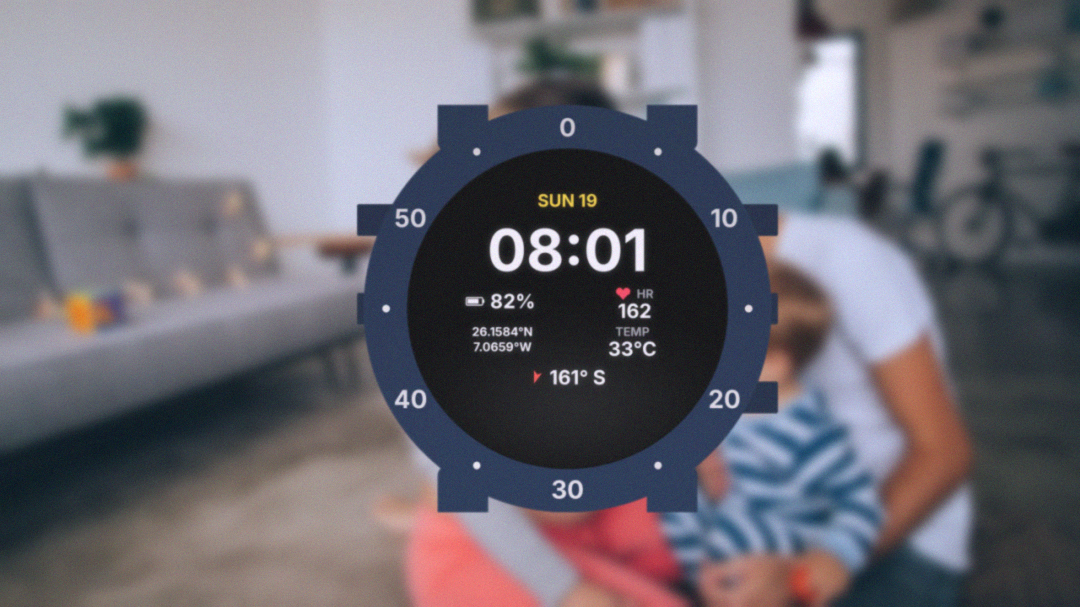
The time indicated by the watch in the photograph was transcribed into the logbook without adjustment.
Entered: 8:01
